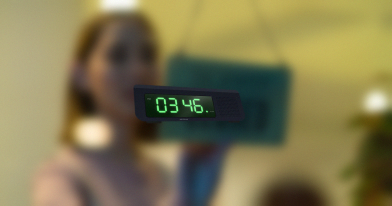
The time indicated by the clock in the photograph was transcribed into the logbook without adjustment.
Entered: 3:46
